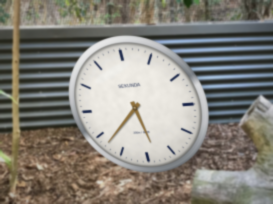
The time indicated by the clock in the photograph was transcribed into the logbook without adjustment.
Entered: 5:38
